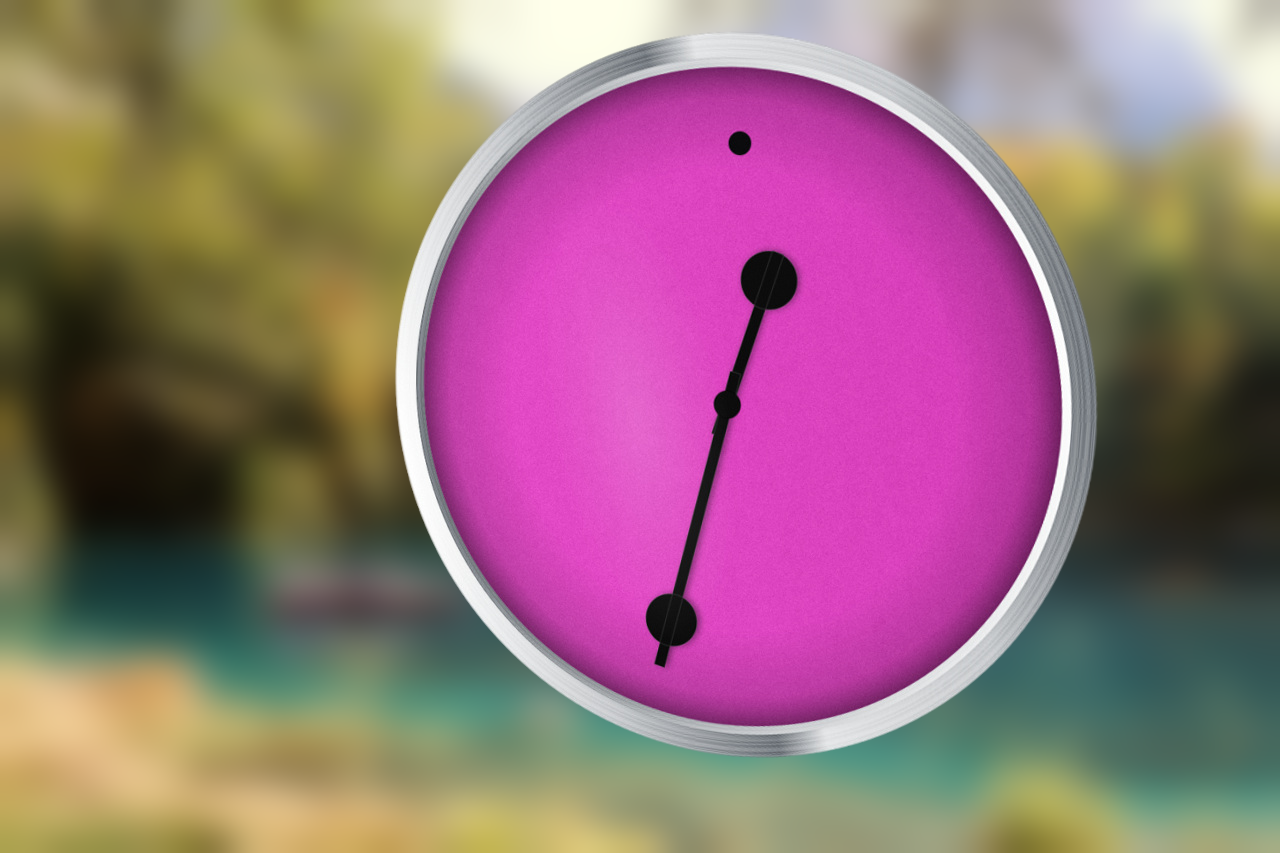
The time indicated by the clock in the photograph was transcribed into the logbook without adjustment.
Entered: 12:32
